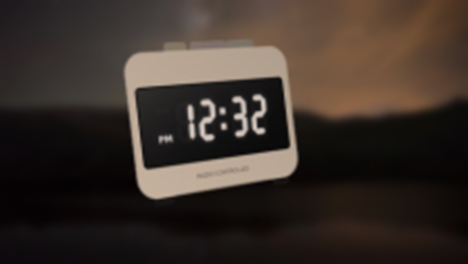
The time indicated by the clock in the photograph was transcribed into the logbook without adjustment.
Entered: 12:32
